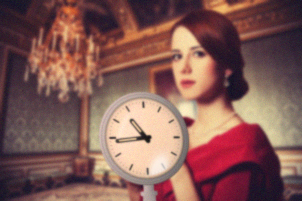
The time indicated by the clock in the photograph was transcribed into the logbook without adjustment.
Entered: 10:44
